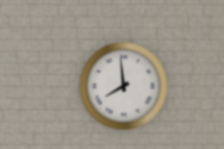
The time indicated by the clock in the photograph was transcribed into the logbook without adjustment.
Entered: 7:59
